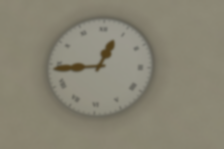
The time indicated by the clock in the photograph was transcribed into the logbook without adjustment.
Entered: 12:44
